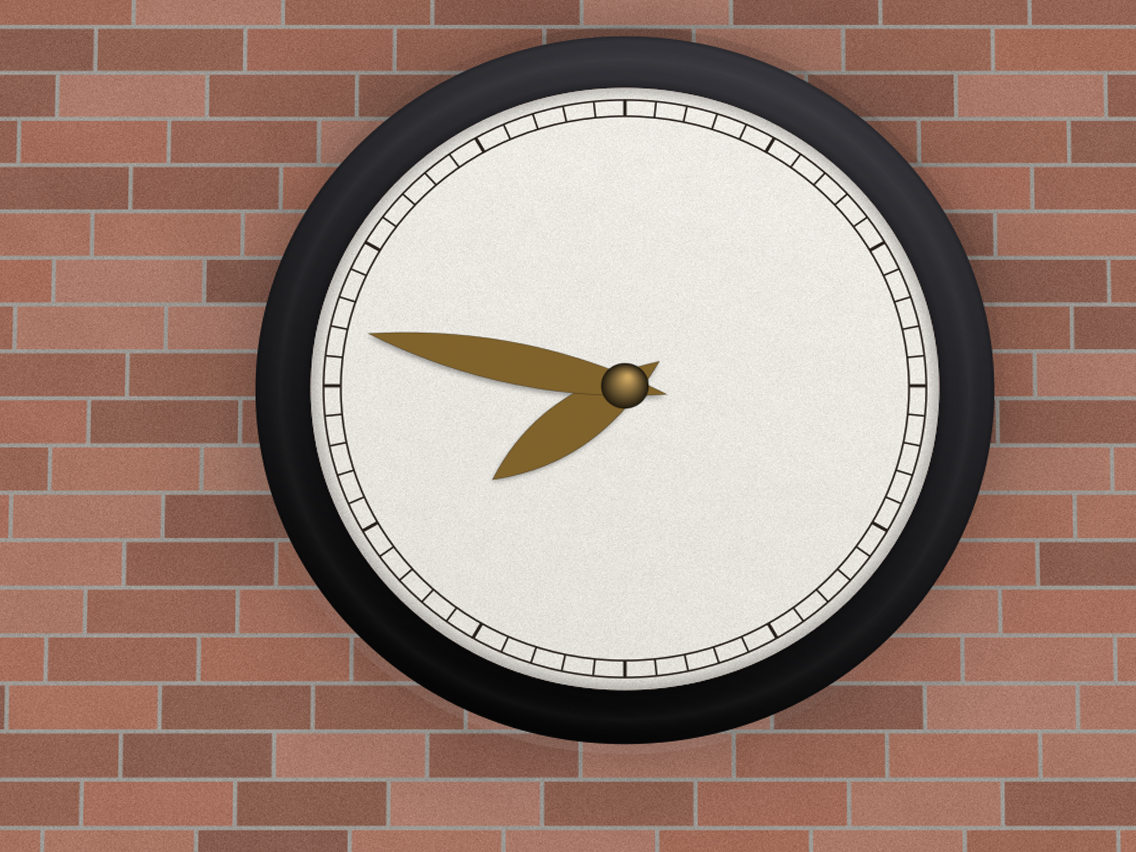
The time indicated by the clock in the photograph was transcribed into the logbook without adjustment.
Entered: 7:47
